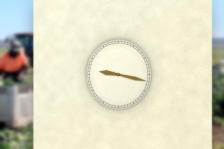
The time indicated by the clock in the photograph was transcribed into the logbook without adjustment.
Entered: 9:17
